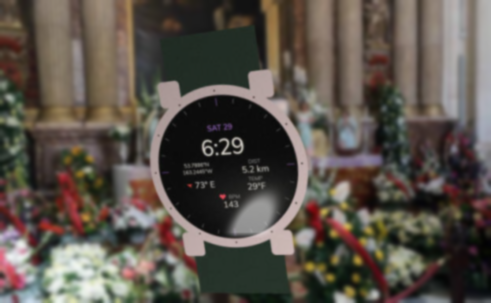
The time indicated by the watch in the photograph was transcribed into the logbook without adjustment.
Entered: 6:29
